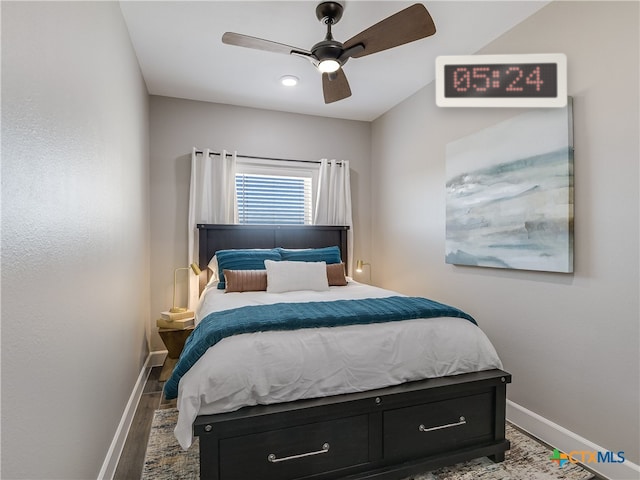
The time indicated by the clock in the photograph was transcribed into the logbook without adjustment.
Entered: 5:24
